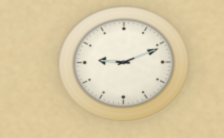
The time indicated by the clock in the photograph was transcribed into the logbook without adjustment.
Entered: 9:11
